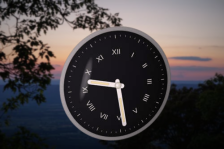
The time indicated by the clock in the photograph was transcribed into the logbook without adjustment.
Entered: 9:29
